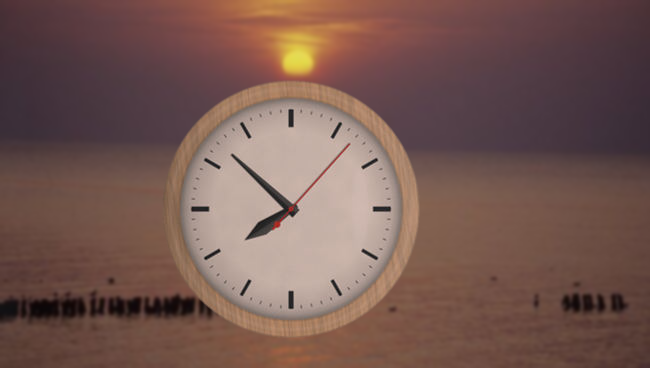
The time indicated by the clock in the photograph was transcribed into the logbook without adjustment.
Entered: 7:52:07
